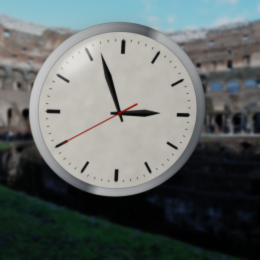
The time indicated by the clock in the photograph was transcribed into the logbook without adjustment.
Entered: 2:56:40
